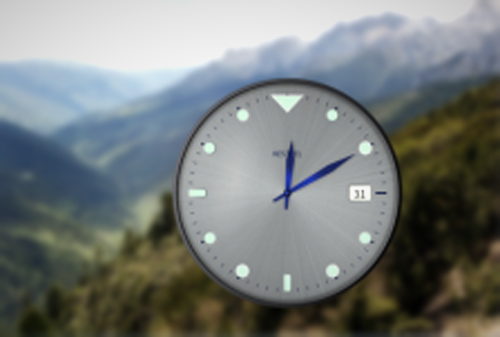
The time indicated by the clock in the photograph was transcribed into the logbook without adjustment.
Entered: 12:10
